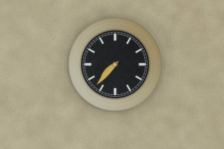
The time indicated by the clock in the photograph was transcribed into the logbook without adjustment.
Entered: 7:37
